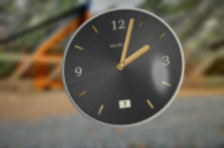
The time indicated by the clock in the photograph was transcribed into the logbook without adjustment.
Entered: 2:03
